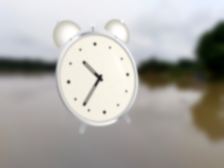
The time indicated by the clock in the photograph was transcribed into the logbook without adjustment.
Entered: 10:37
